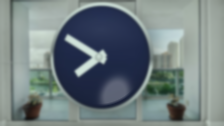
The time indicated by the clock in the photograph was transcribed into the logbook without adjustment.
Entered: 7:50
